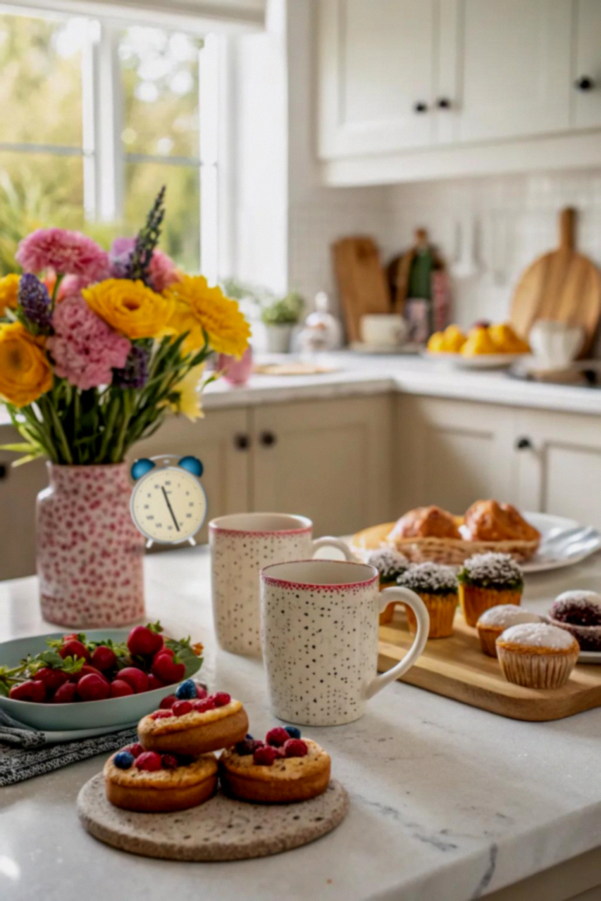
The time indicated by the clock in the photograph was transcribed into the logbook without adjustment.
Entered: 11:27
